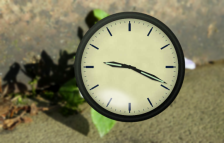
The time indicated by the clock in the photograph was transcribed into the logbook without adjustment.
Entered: 9:19
